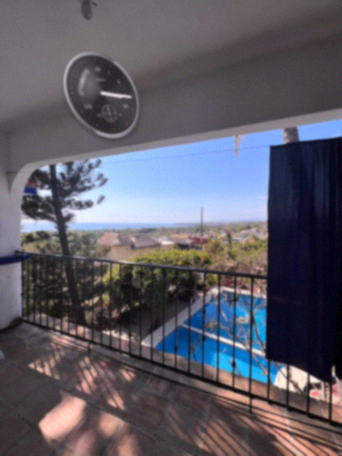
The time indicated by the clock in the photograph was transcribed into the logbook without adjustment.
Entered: 3:16
